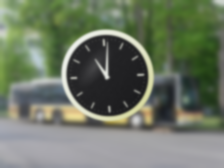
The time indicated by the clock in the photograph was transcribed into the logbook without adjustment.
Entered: 11:01
